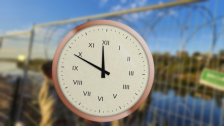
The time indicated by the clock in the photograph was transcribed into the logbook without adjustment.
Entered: 11:49
